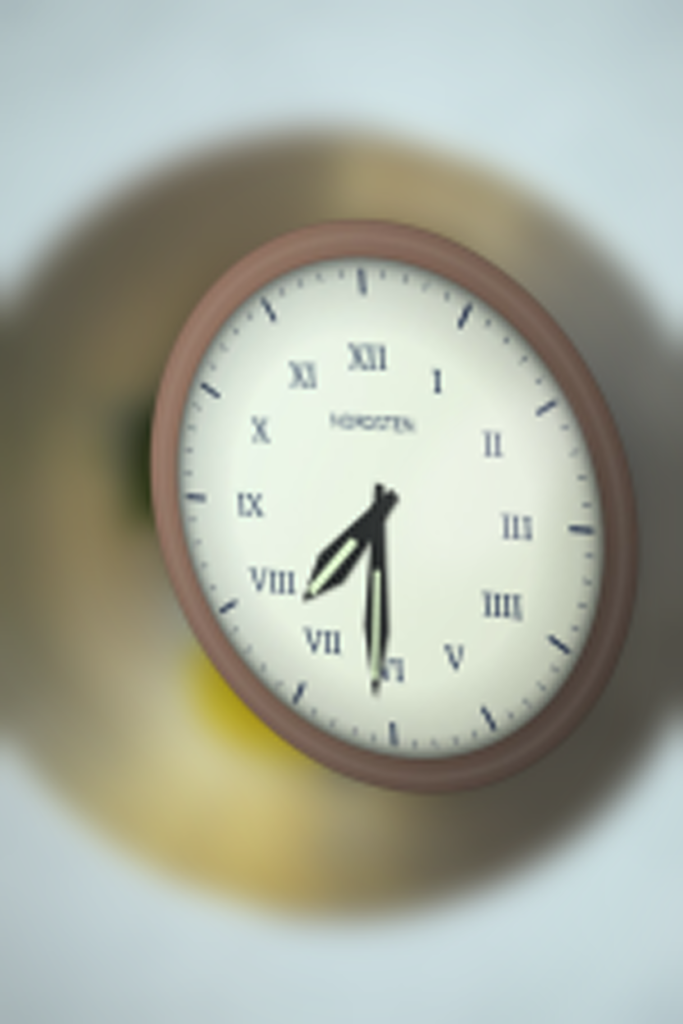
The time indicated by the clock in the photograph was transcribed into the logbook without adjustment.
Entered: 7:31
